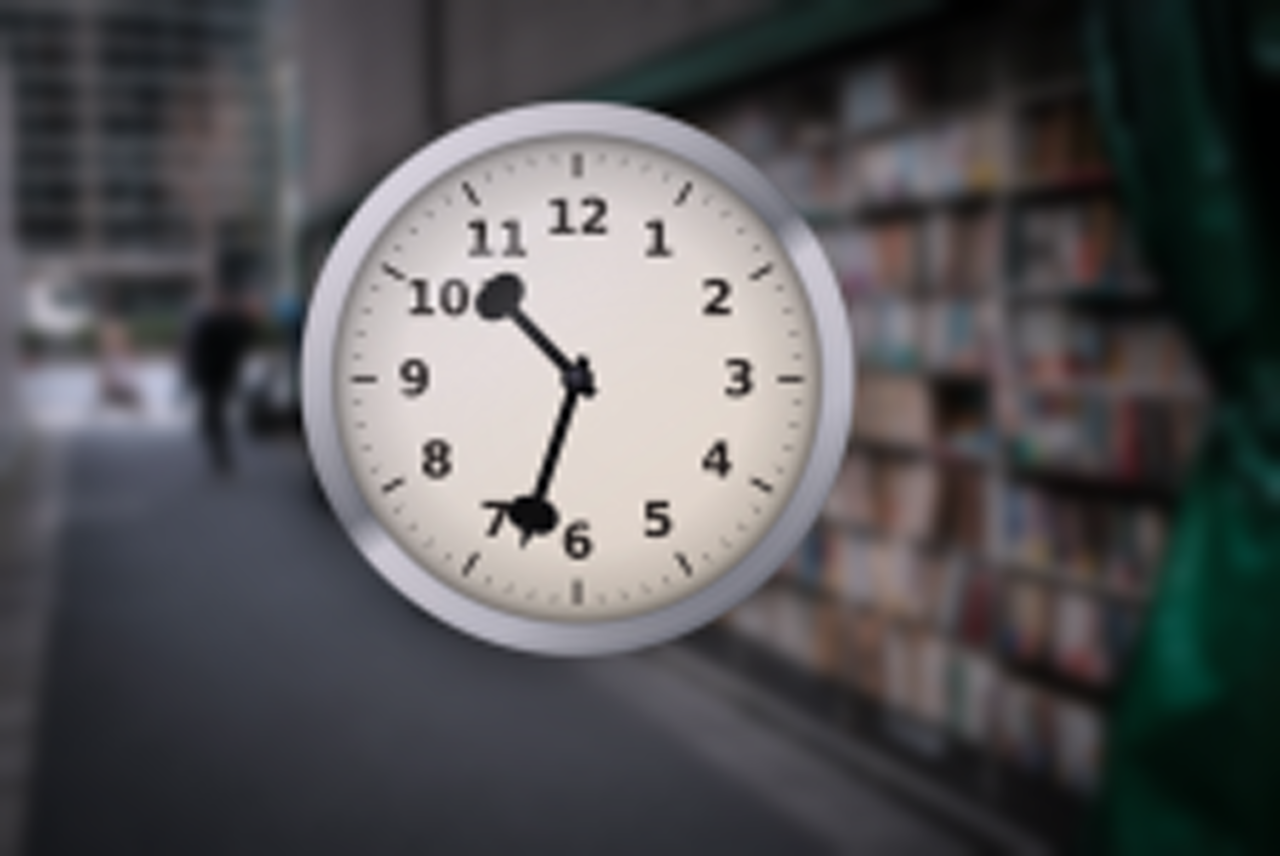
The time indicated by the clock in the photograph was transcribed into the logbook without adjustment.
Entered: 10:33
